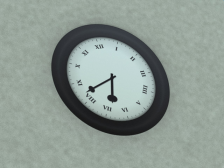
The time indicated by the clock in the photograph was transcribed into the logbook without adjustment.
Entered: 6:42
